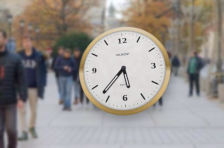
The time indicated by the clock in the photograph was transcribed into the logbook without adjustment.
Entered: 5:37
